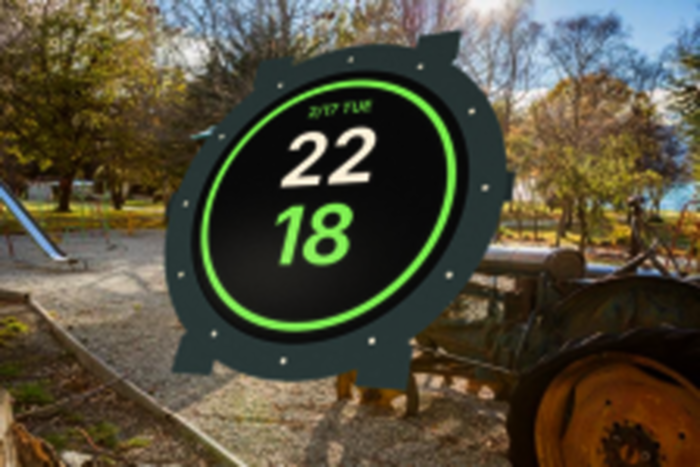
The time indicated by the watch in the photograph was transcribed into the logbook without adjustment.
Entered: 22:18
